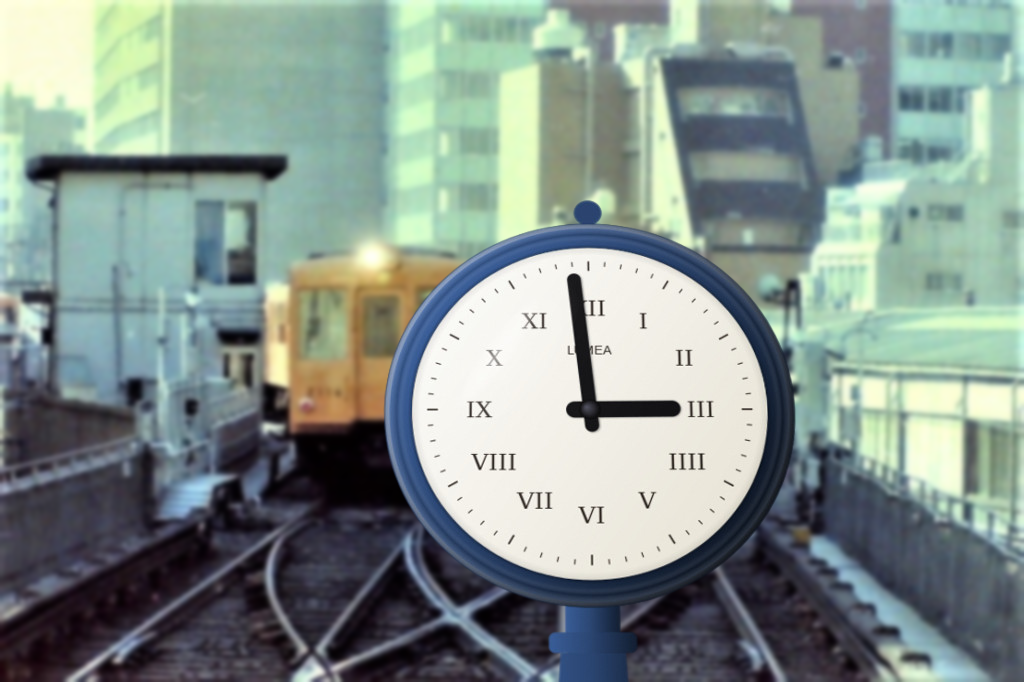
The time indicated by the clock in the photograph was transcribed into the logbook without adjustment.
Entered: 2:59
